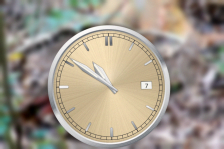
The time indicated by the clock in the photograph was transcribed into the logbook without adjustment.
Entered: 10:51
